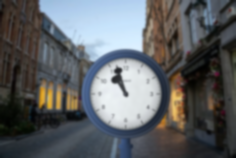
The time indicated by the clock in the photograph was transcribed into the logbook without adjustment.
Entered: 10:57
